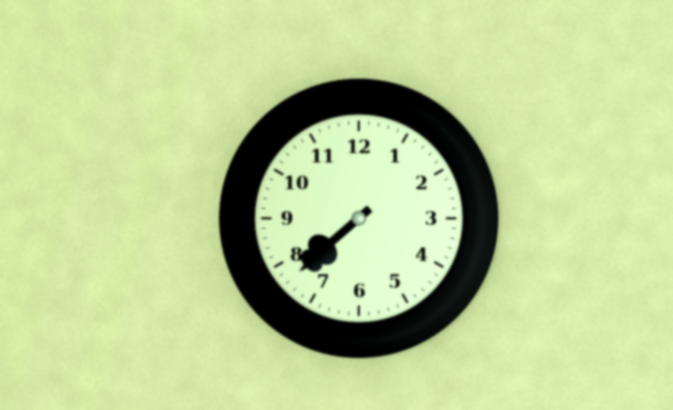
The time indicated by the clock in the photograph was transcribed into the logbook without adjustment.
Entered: 7:38
